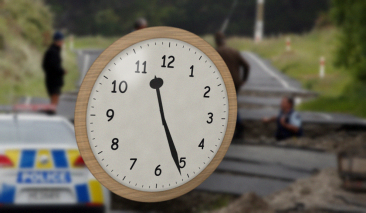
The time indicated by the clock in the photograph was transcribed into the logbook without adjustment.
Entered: 11:26
